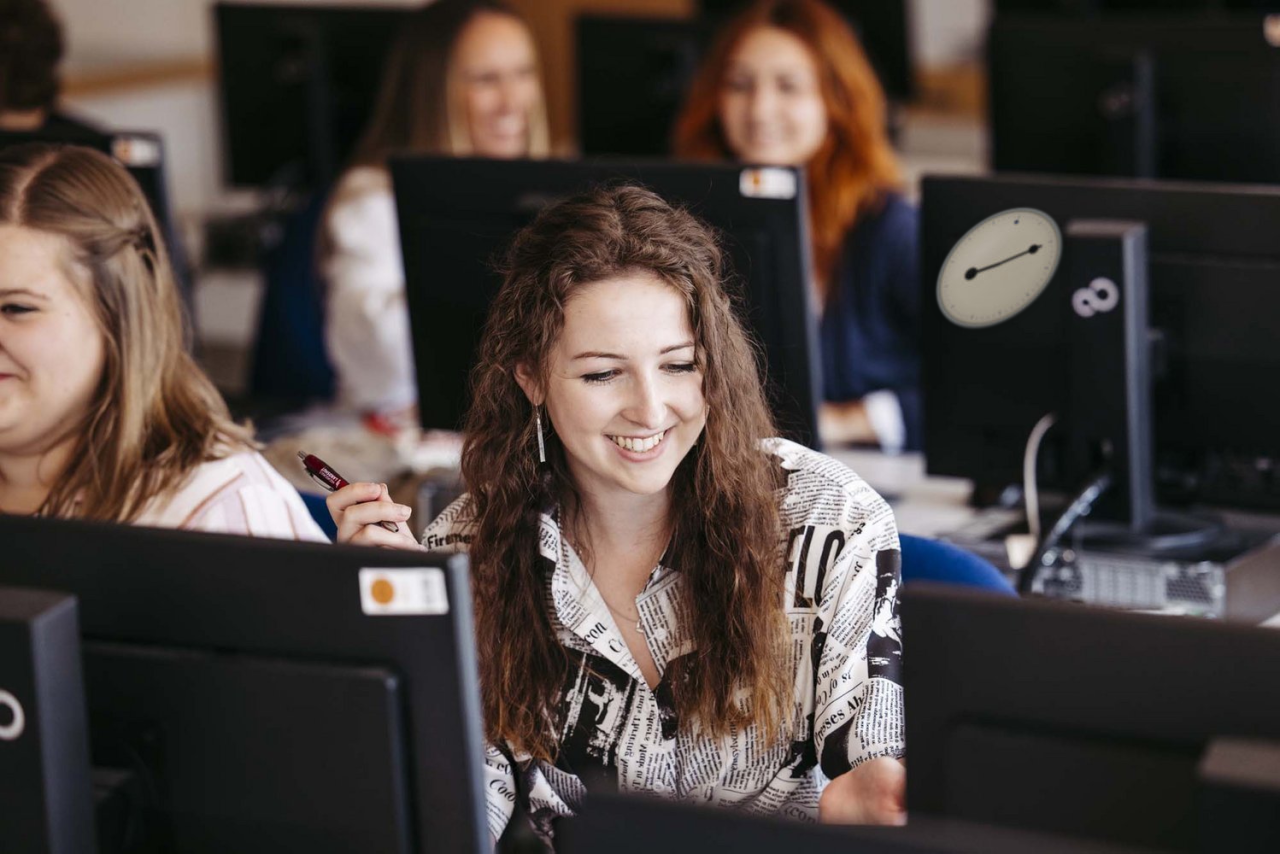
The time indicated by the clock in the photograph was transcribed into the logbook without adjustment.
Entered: 8:10
